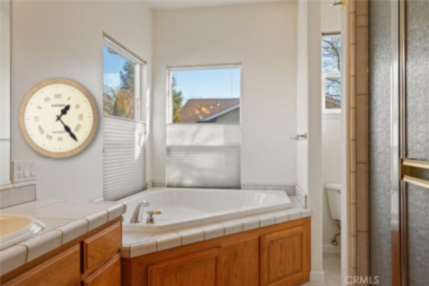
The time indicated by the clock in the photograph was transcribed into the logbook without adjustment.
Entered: 1:24
